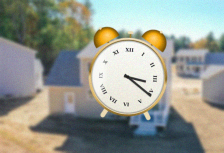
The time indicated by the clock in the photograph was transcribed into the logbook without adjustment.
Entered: 3:21
